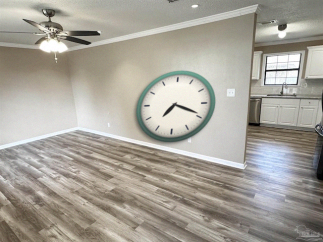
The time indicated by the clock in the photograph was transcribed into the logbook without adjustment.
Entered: 7:19
